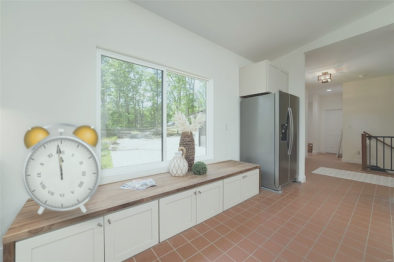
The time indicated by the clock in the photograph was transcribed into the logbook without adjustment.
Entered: 11:59
